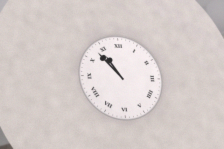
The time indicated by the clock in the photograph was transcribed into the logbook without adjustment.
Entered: 10:53
